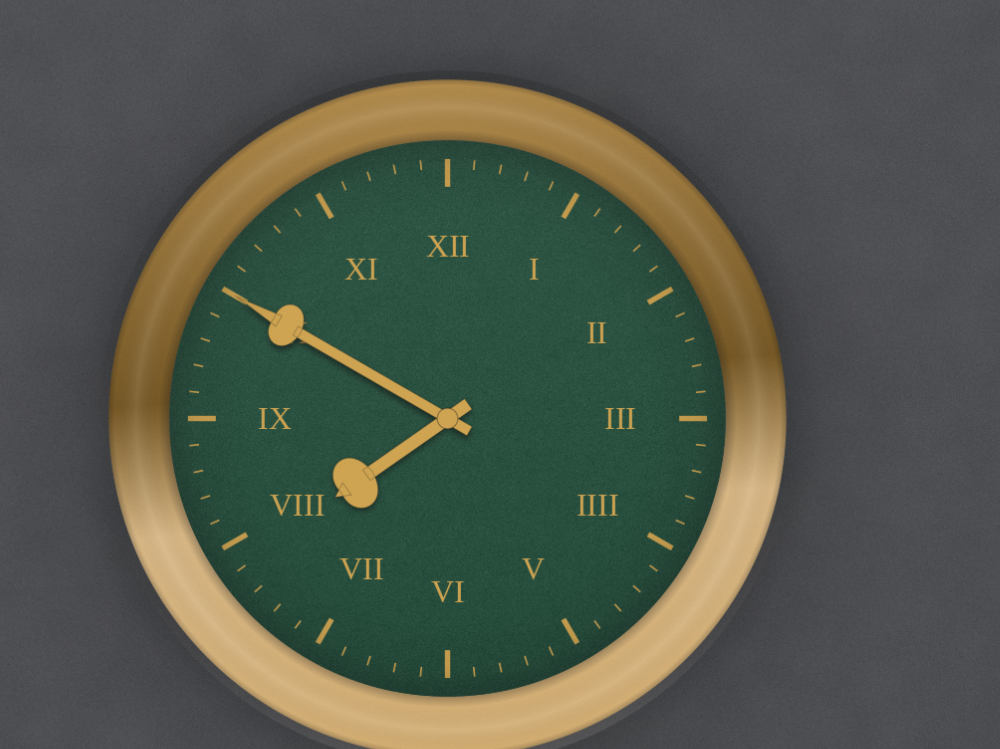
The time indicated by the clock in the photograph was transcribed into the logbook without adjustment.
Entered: 7:50
